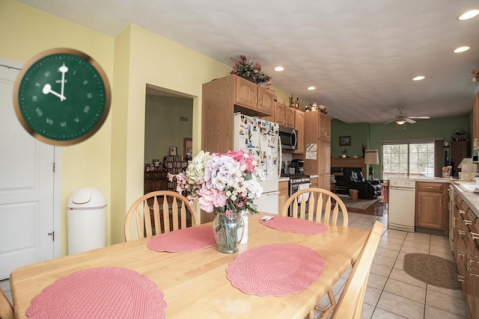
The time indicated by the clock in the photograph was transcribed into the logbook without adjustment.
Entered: 10:01
